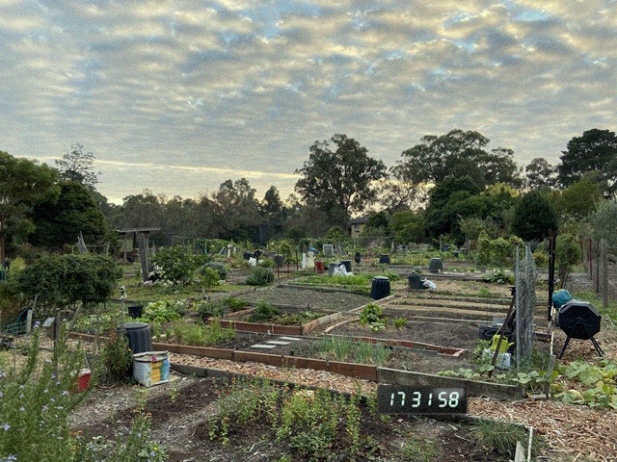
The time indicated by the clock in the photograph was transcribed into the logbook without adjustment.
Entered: 17:31:58
